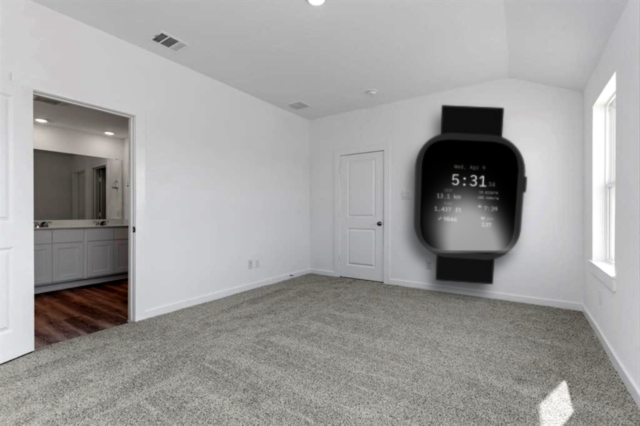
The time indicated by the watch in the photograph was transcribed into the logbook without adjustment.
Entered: 5:31
